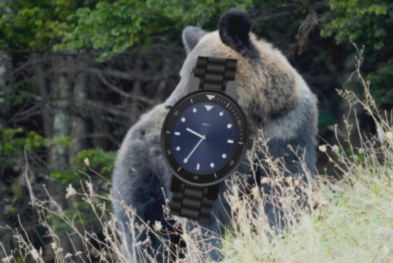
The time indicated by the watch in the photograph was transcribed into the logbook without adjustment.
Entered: 9:35
